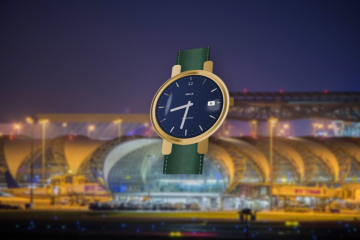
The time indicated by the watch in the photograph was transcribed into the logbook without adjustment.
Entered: 8:32
